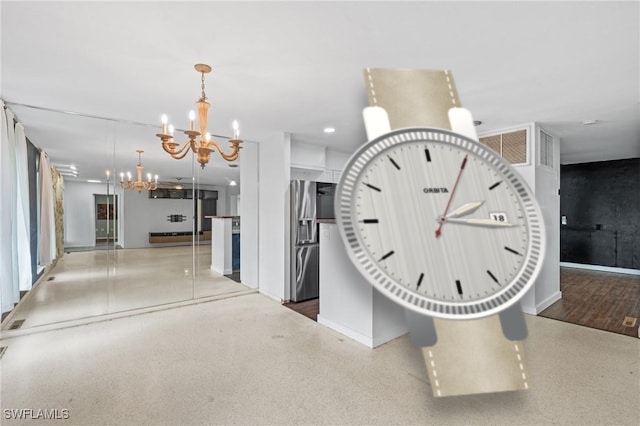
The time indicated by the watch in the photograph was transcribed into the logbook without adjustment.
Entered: 2:16:05
